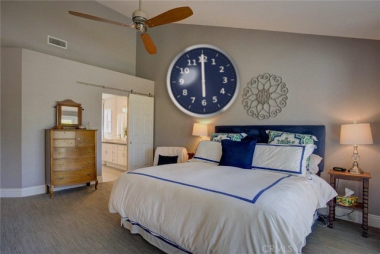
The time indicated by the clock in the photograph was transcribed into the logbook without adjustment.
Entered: 6:00
